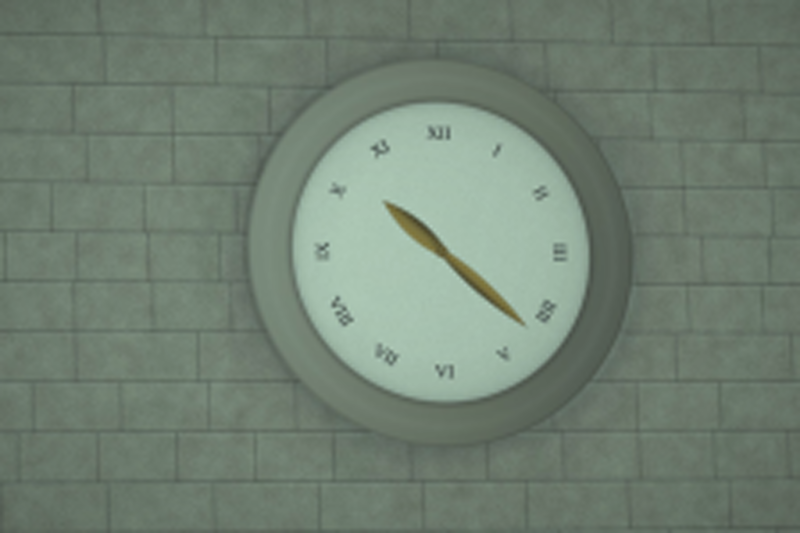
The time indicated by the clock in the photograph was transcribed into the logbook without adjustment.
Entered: 10:22
